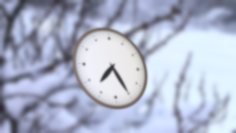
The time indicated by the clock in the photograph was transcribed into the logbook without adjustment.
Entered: 7:25
